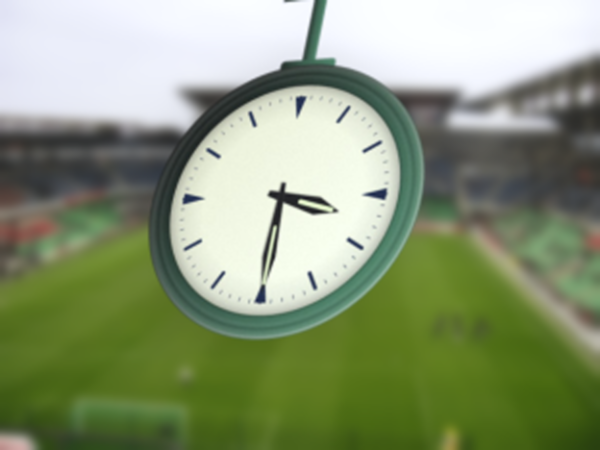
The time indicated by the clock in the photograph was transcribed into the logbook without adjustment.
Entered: 3:30
